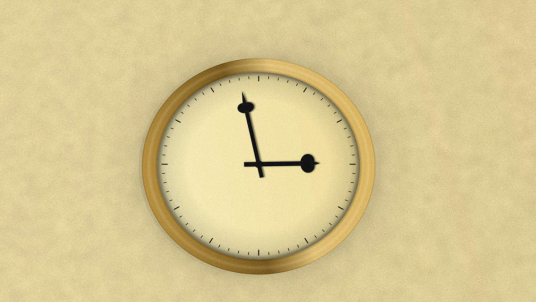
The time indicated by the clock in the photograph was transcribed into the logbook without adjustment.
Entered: 2:58
